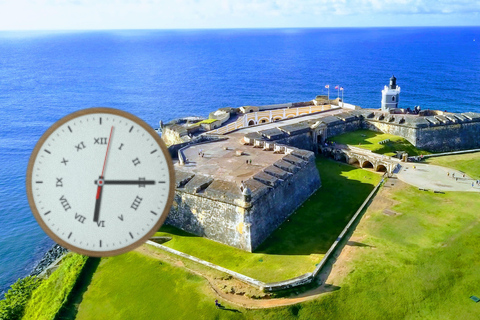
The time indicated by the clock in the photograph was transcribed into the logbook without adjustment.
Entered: 6:15:02
